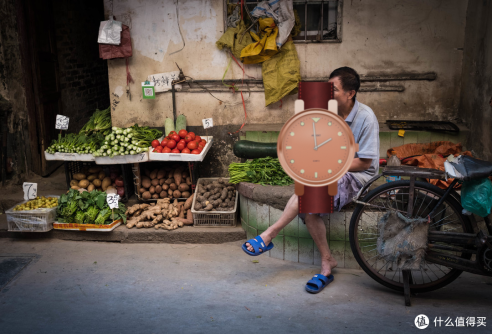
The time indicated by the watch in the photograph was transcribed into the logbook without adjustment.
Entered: 1:59
